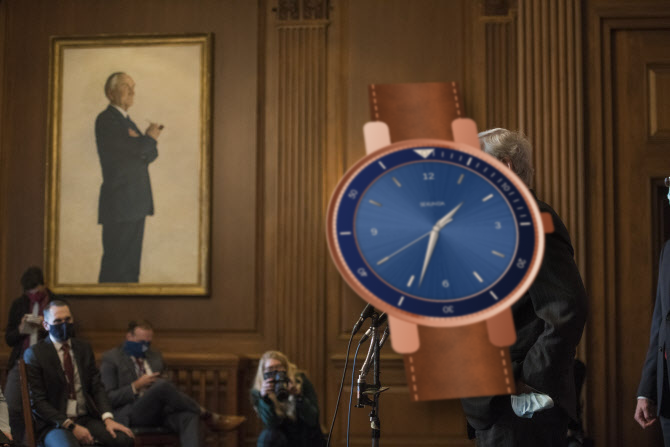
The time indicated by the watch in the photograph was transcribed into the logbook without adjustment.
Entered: 1:33:40
